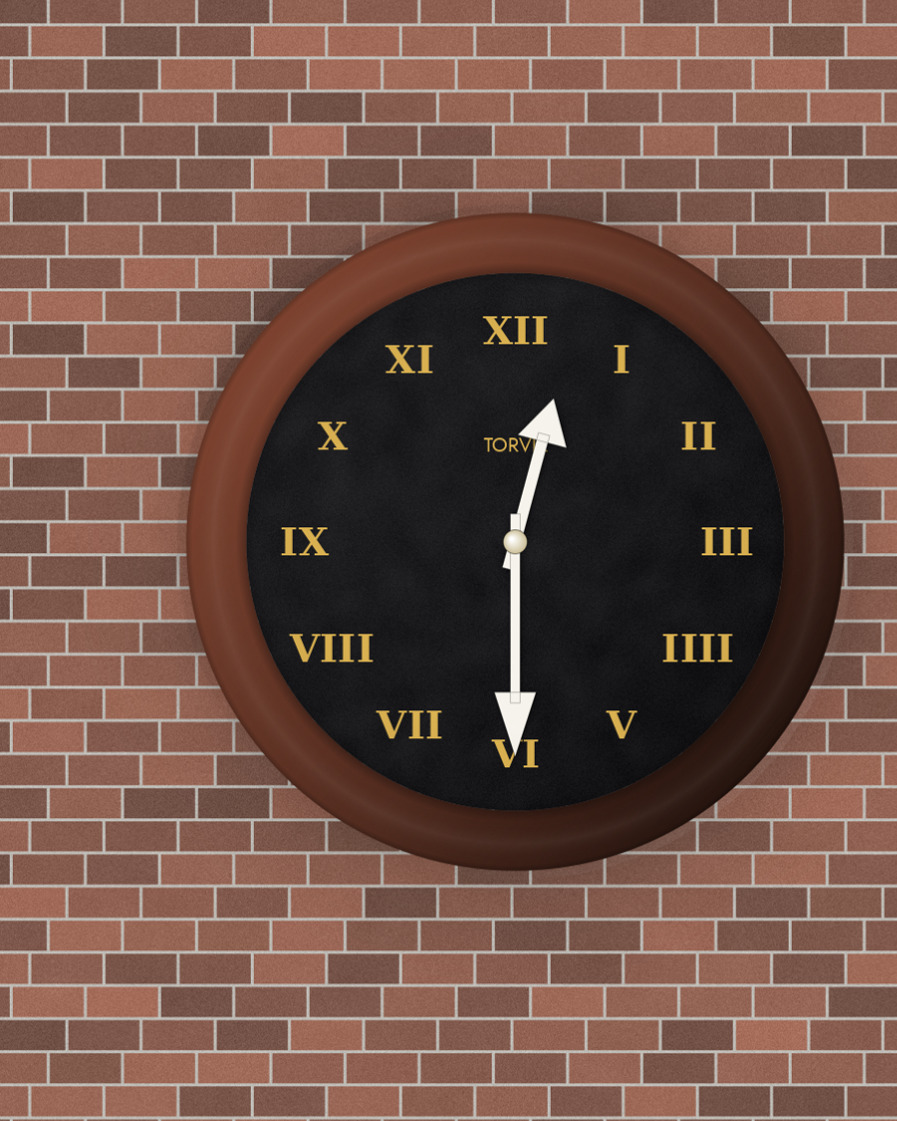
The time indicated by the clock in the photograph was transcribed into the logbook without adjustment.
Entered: 12:30
